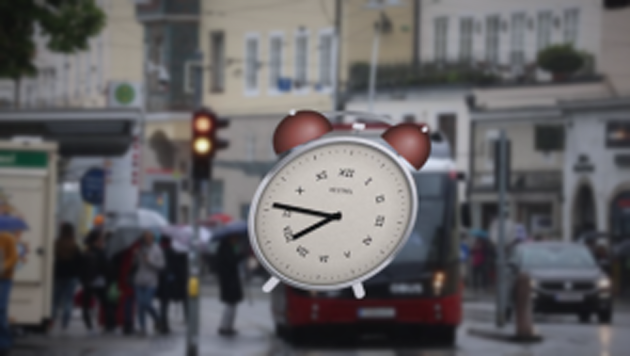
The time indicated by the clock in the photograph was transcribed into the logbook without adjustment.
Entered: 7:46
